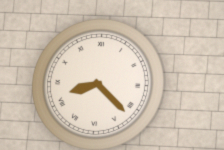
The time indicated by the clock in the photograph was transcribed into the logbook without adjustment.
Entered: 8:22
